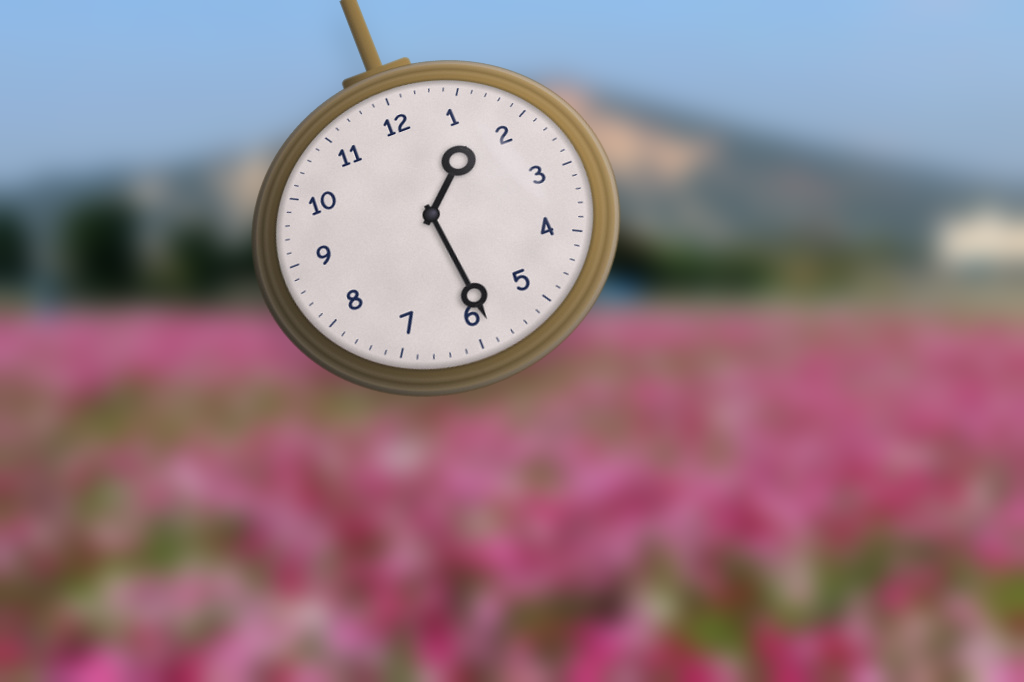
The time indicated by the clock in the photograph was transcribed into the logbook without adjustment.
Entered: 1:29
